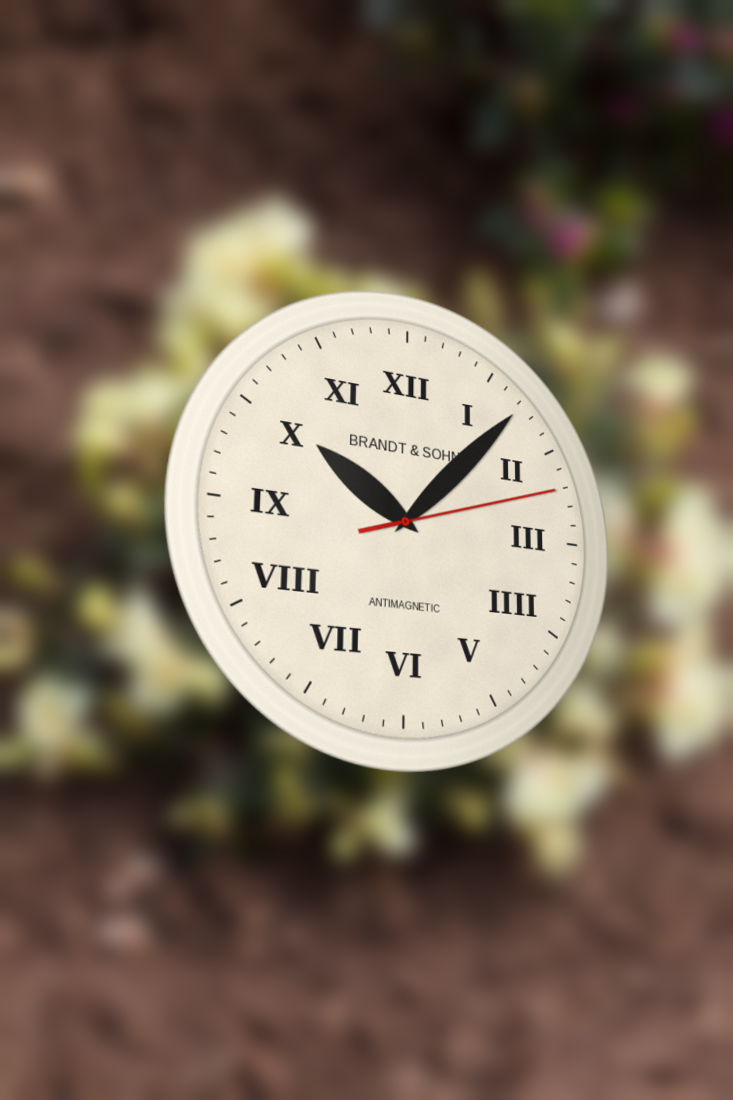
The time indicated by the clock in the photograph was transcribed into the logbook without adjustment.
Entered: 10:07:12
